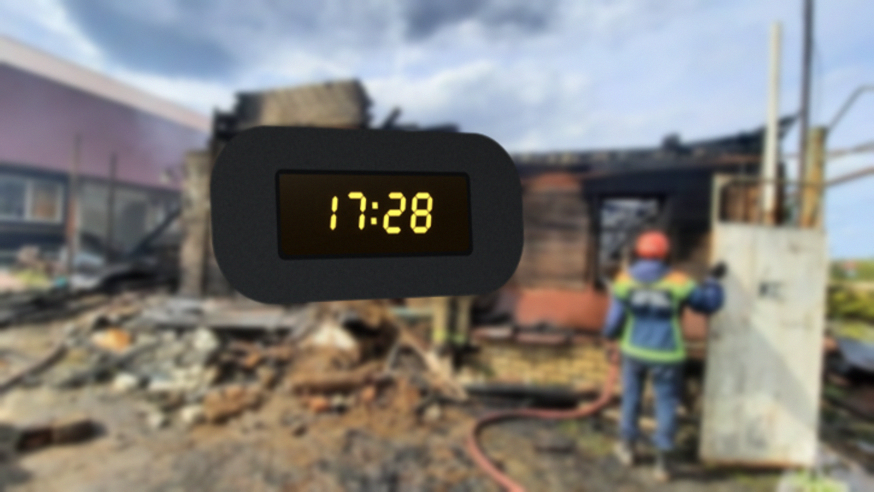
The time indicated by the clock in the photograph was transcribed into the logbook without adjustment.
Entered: 17:28
